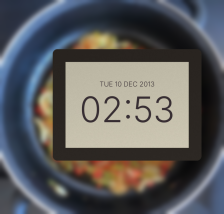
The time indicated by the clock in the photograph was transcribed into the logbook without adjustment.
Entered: 2:53
